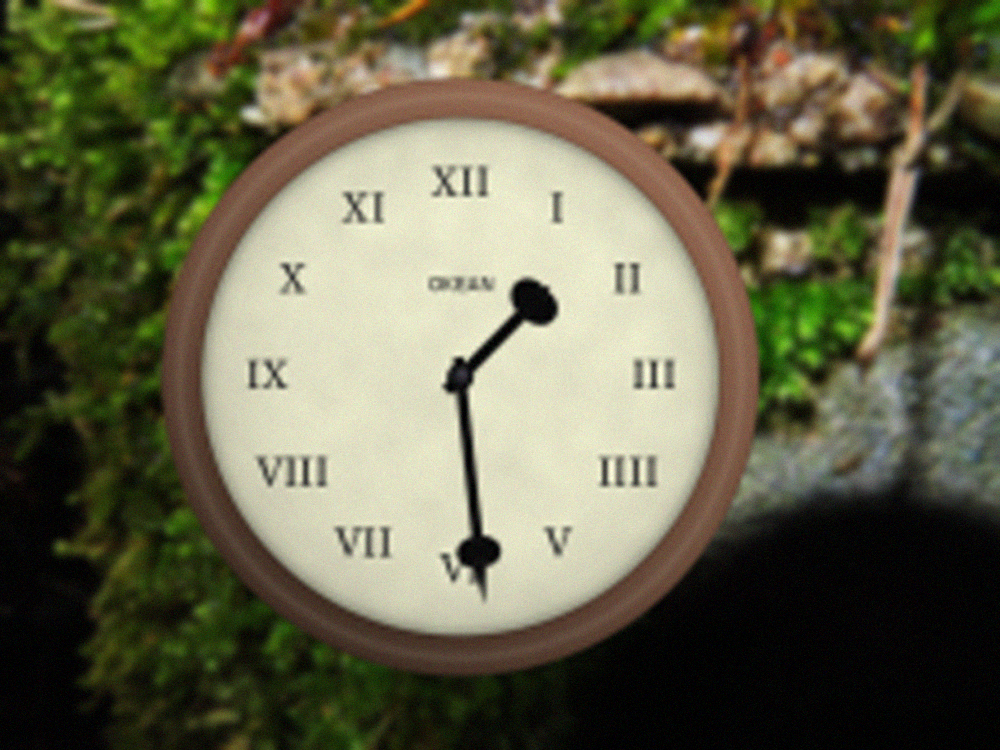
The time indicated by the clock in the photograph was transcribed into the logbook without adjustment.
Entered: 1:29
